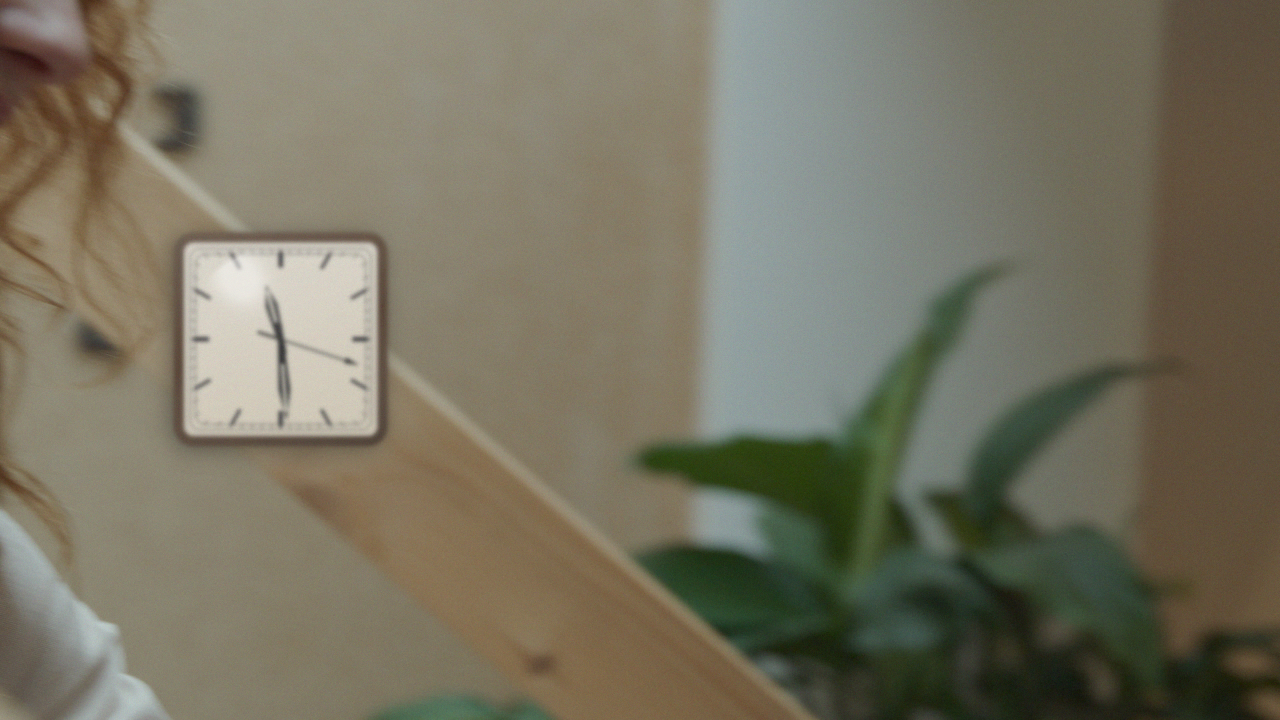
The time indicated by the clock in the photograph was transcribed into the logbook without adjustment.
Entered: 11:29:18
